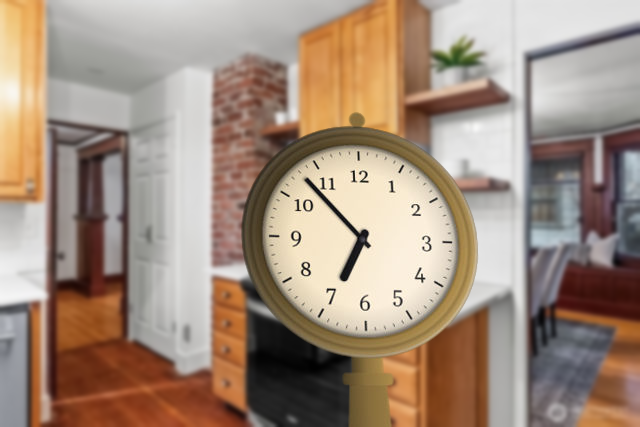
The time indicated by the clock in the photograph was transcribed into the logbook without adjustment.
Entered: 6:53
